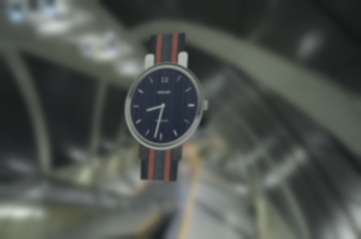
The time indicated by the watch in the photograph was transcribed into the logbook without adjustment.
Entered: 8:32
